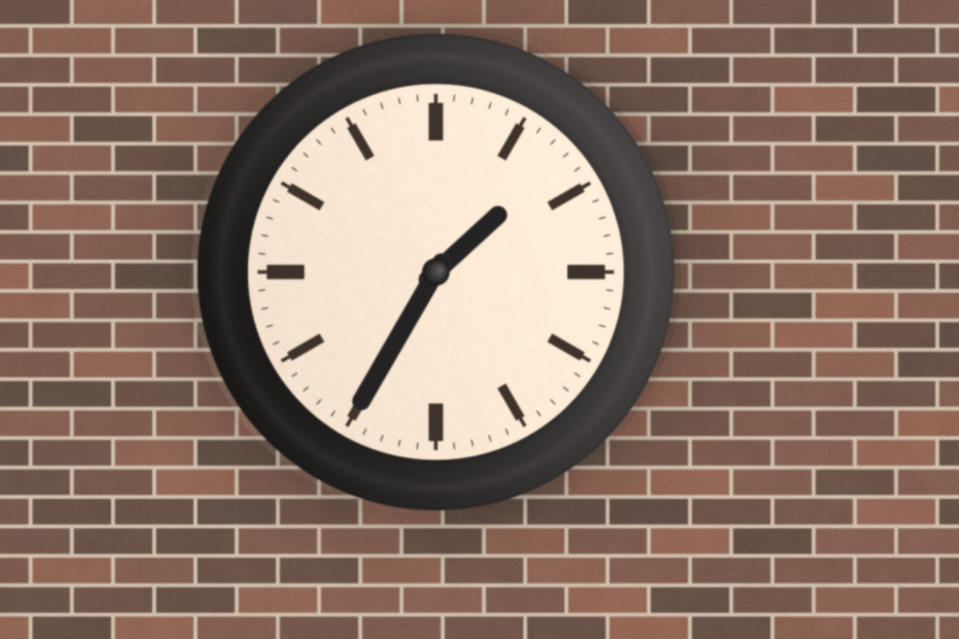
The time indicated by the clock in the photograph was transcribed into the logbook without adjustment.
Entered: 1:35
